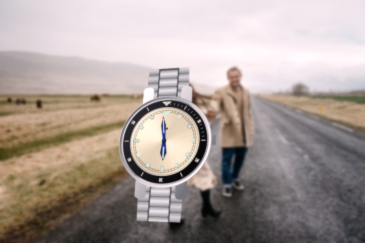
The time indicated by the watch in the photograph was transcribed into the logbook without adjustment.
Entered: 5:59
